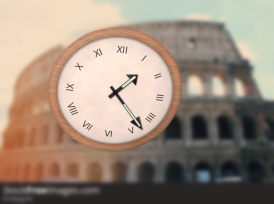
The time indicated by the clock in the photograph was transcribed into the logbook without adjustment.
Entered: 1:23
